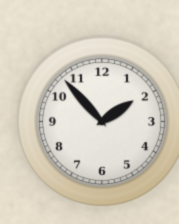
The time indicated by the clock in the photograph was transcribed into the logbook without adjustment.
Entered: 1:53
